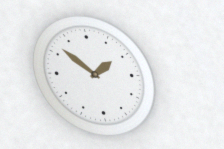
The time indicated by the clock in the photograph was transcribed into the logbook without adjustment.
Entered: 1:52
